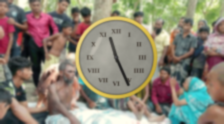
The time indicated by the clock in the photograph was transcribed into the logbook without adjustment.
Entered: 11:26
